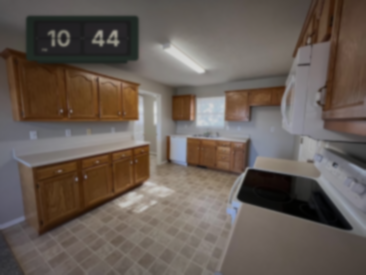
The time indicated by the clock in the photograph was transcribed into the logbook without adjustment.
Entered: 10:44
